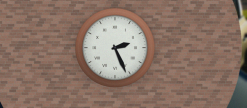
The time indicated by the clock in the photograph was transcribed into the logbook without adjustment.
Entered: 2:26
